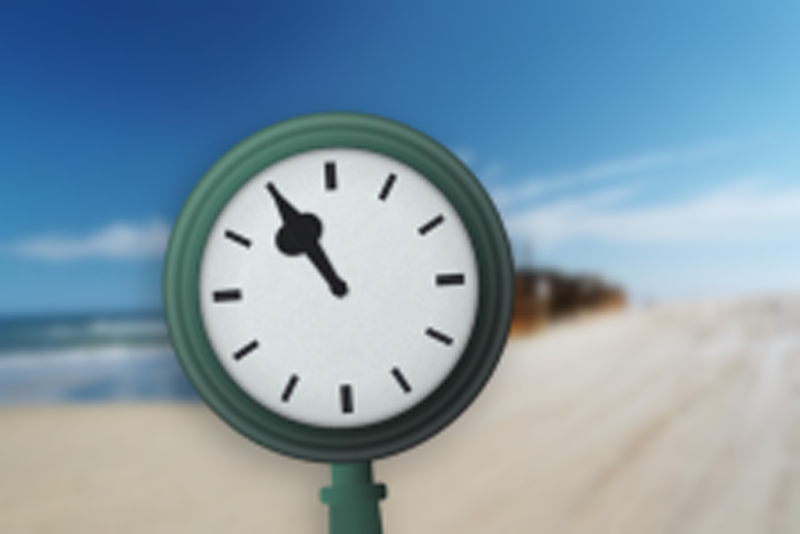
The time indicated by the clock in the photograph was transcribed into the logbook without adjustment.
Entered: 10:55
